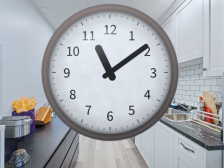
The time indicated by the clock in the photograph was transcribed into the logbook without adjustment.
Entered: 11:09
